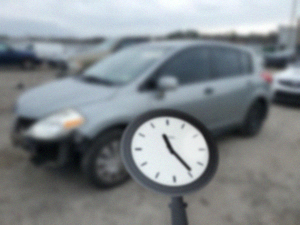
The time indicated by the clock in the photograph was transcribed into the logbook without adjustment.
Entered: 11:24
